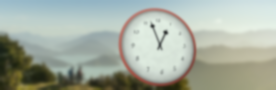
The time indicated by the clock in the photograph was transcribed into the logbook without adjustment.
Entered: 12:57
